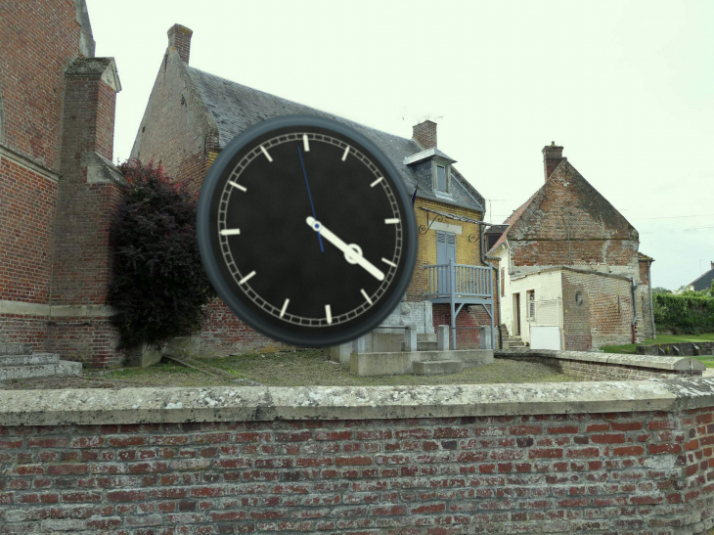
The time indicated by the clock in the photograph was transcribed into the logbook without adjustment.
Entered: 4:21:59
